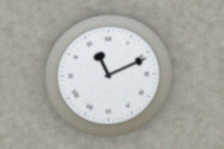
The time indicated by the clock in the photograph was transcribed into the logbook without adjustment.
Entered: 11:11
